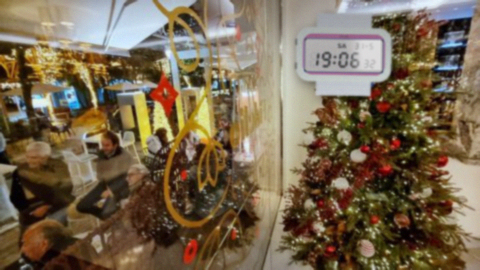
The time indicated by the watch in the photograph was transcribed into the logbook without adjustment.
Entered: 19:06
